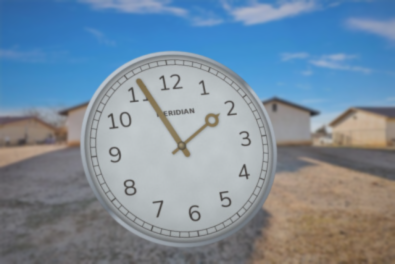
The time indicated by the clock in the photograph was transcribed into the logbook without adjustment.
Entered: 1:56
